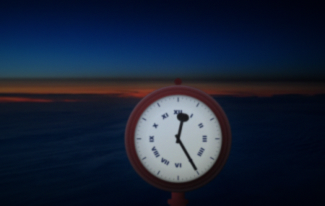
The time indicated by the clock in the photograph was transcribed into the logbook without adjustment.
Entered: 12:25
